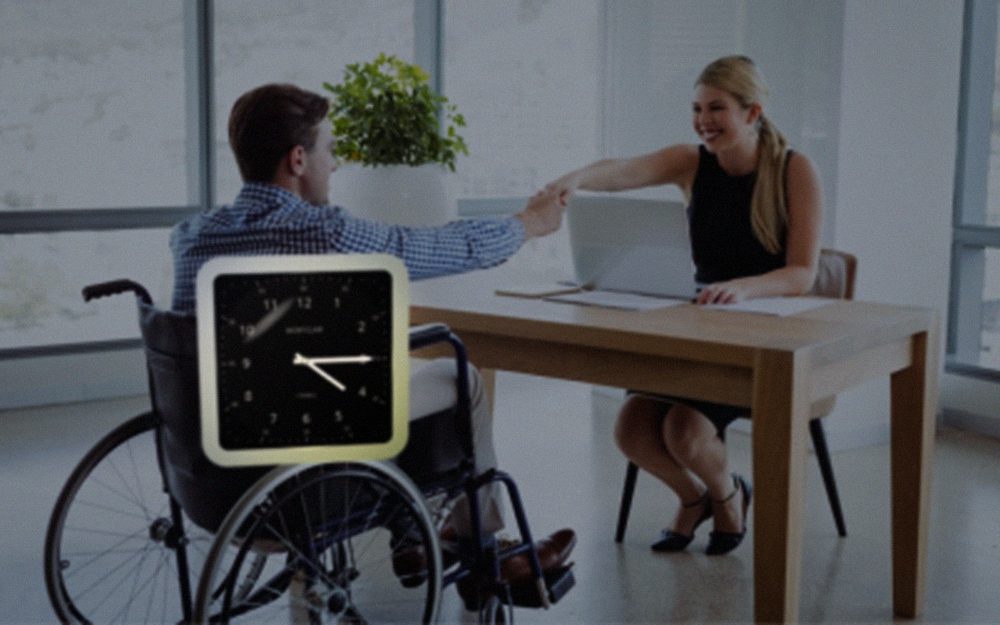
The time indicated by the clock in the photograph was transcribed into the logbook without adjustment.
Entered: 4:15
